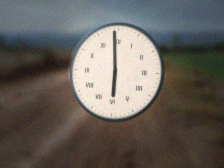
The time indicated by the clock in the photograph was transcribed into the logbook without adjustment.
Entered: 5:59
